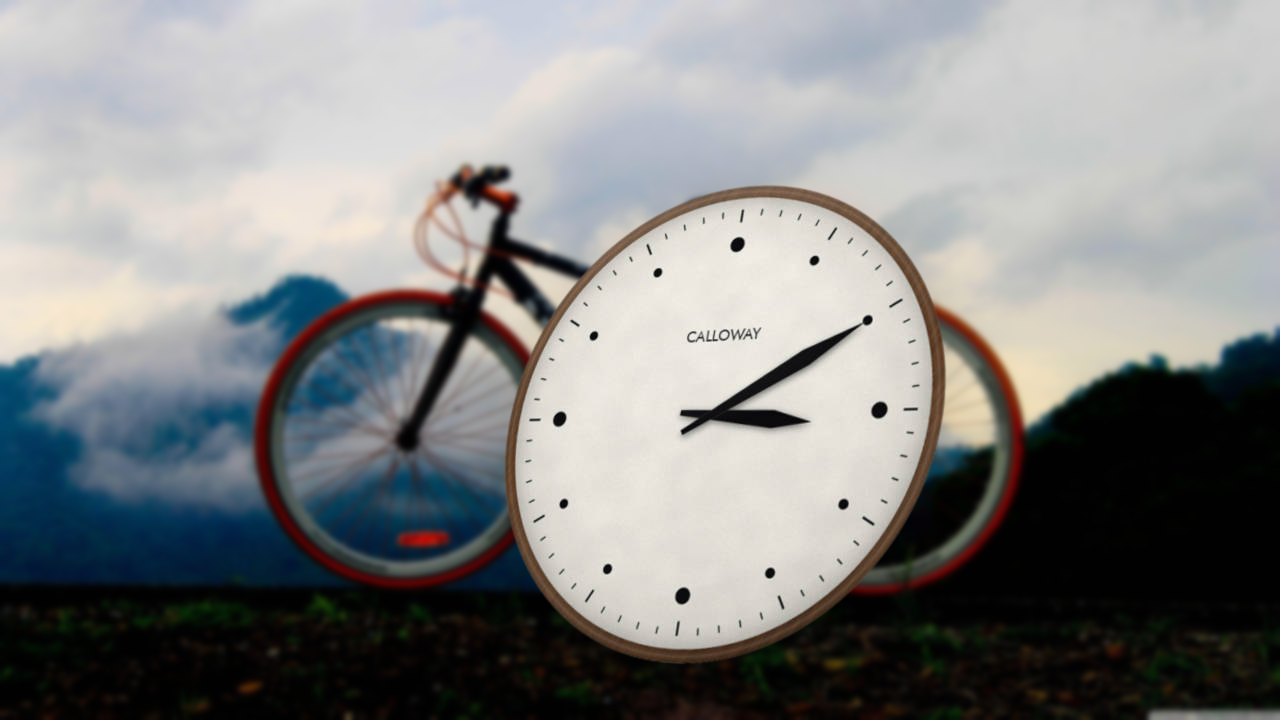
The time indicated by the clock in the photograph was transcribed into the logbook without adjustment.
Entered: 3:10
